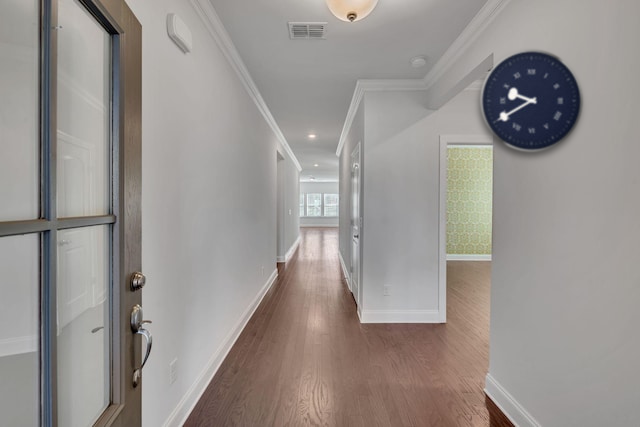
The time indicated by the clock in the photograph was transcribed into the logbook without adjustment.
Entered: 9:40
